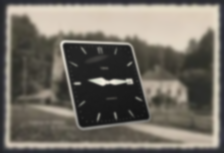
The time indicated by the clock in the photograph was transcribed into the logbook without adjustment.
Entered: 9:15
